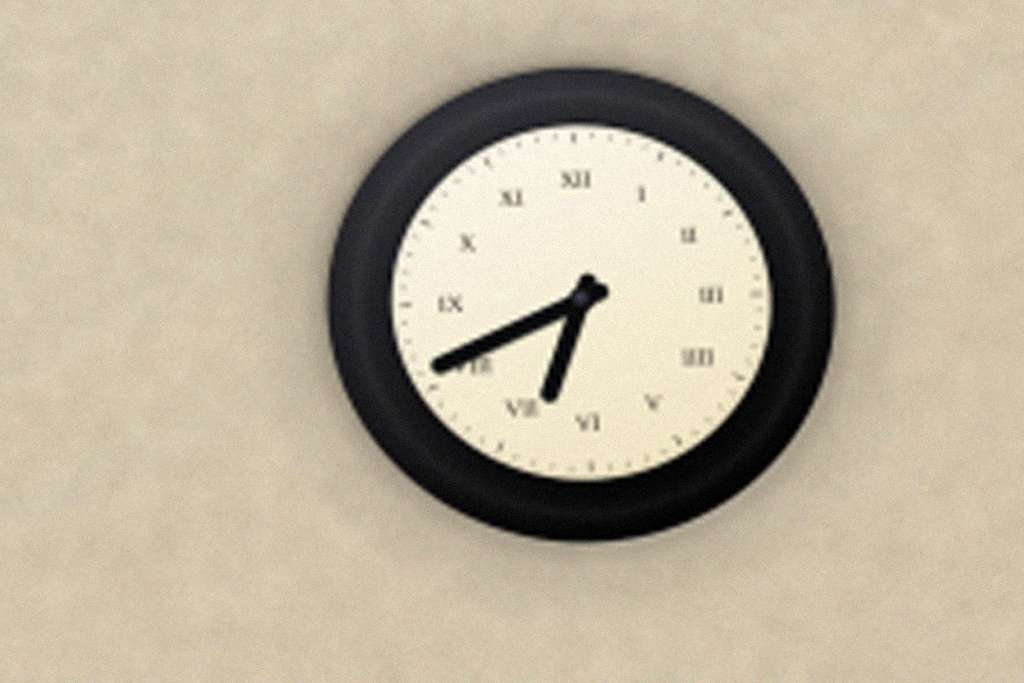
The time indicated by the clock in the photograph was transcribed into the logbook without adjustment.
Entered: 6:41
